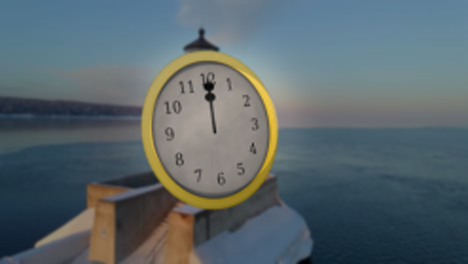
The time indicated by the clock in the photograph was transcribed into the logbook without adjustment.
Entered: 12:00
